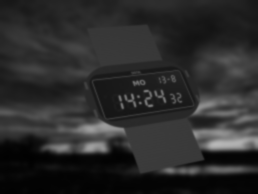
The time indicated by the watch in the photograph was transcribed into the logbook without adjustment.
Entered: 14:24:32
